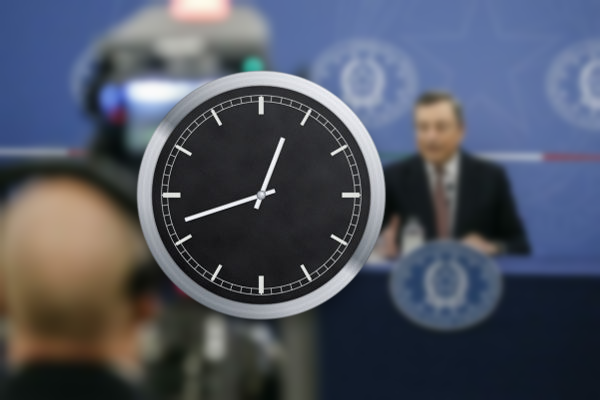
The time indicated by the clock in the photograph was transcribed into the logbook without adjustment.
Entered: 12:42
